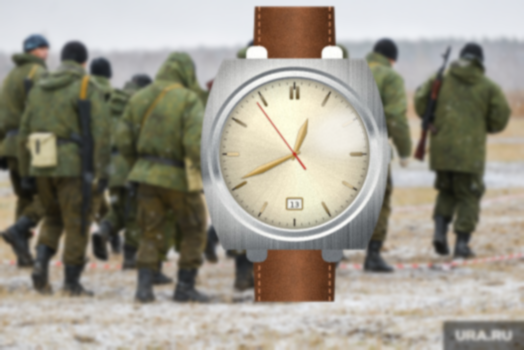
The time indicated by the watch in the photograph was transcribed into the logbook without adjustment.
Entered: 12:40:54
